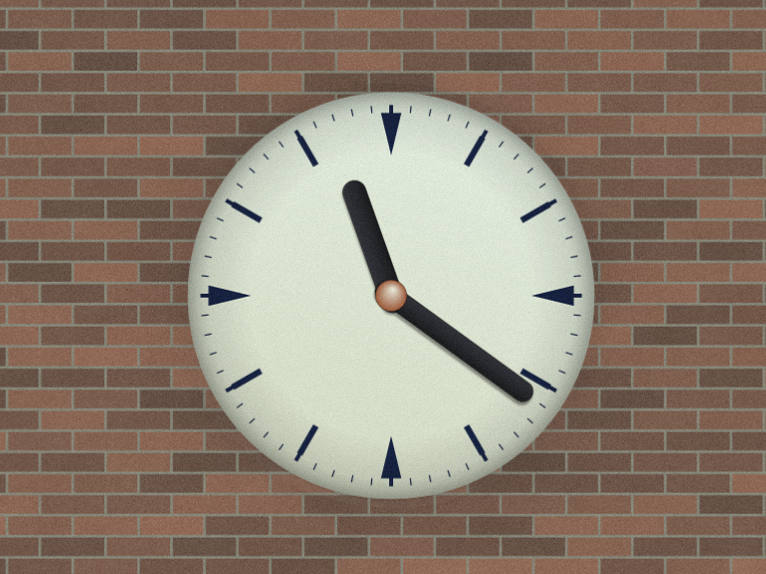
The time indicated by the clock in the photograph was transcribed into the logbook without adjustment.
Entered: 11:21
